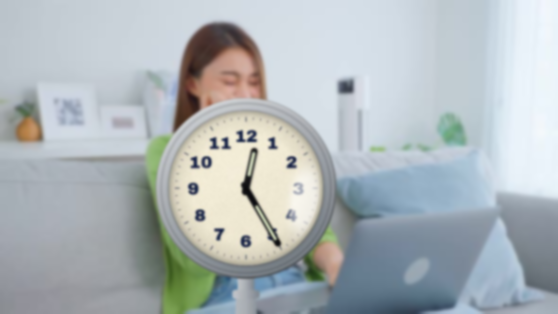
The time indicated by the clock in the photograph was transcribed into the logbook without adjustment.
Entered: 12:25
